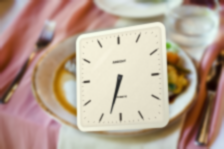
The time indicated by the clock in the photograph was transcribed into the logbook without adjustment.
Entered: 6:33
